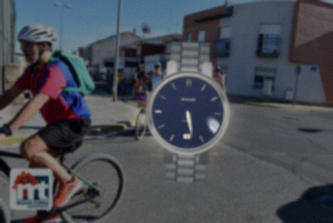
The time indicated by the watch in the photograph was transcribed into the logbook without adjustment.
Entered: 5:28
